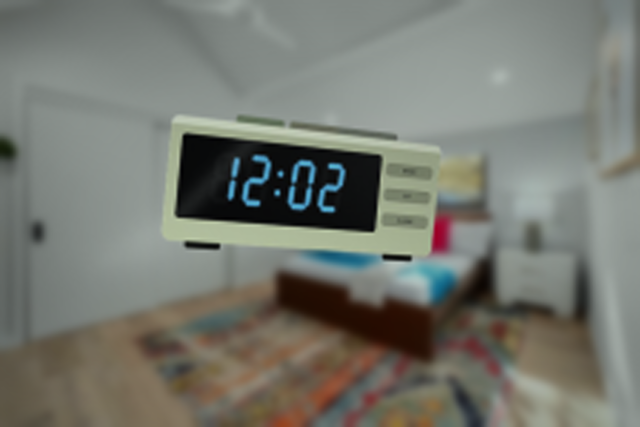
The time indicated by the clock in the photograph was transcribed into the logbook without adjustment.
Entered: 12:02
